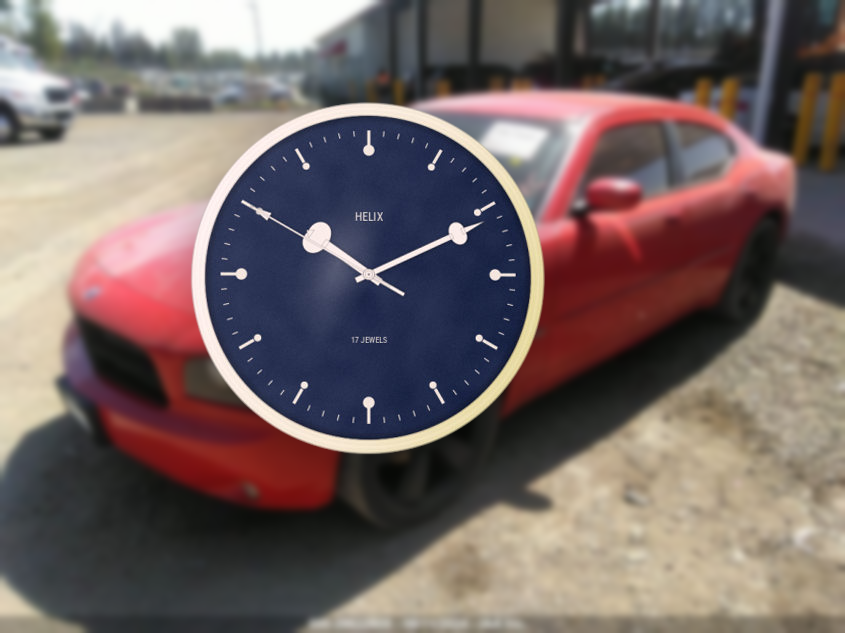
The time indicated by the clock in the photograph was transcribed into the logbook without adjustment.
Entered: 10:10:50
